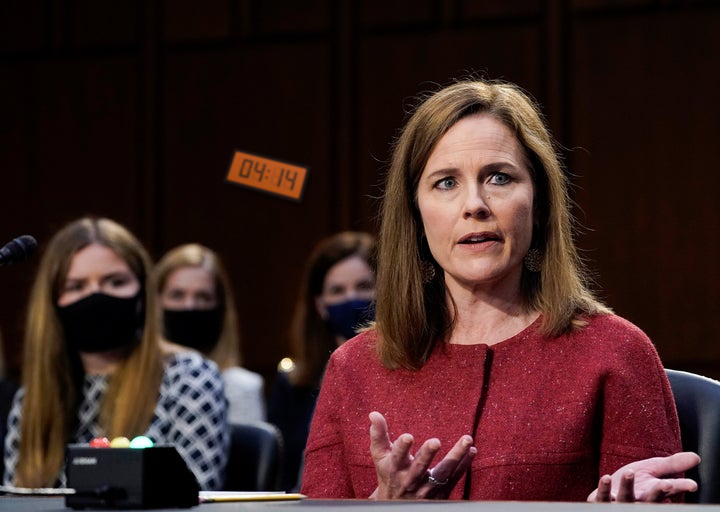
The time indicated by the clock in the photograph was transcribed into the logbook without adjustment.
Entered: 4:14
